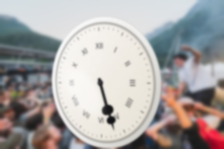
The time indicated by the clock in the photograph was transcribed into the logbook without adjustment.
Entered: 5:27
